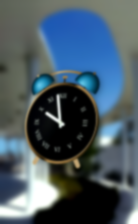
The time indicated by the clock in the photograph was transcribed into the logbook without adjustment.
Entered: 9:58
